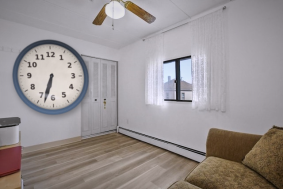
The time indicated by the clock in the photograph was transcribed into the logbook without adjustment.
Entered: 6:33
